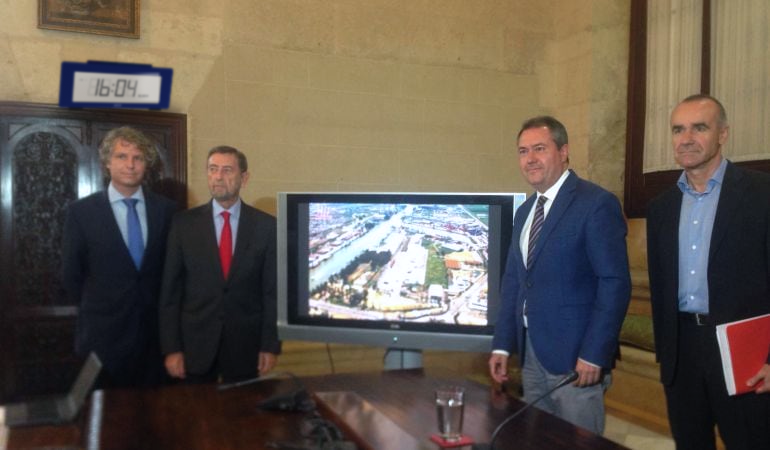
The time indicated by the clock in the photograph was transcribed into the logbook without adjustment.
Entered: 16:04
